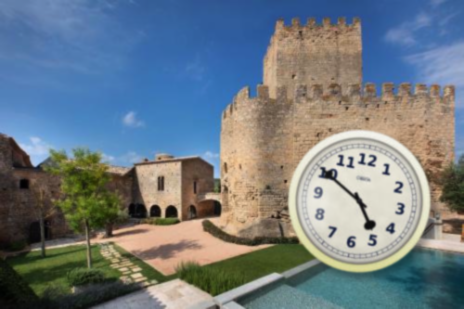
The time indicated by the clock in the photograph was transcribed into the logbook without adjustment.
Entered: 4:50
